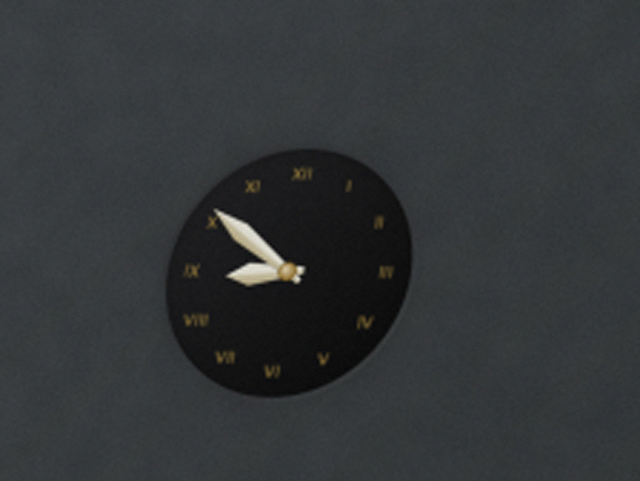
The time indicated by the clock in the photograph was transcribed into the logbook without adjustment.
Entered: 8:51
